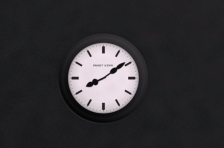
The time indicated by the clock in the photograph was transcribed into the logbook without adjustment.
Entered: 8:09
